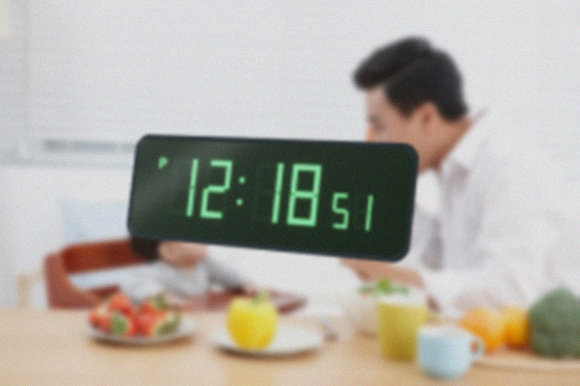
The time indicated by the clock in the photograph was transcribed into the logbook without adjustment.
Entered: 12:18:51
